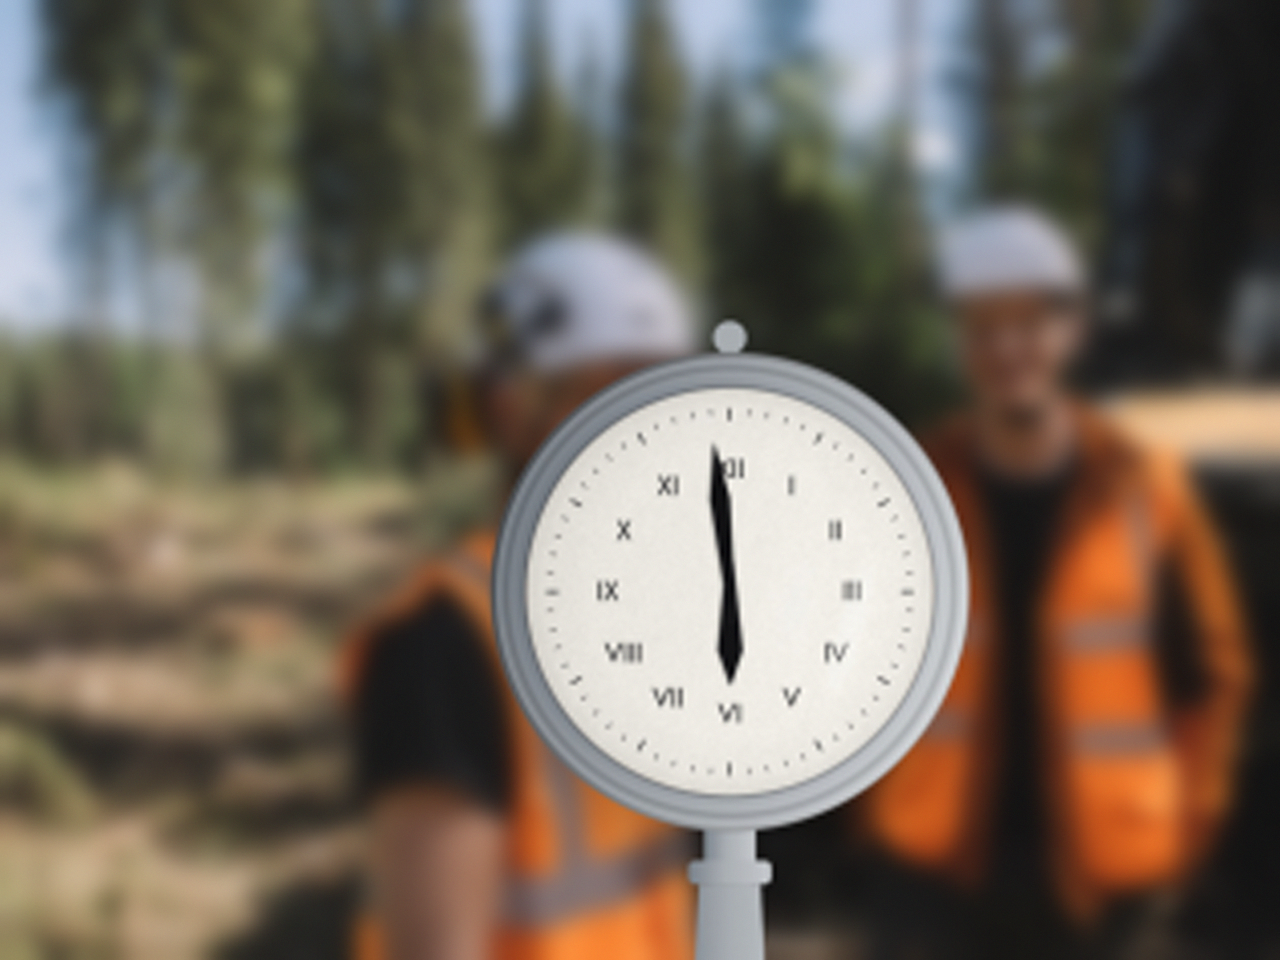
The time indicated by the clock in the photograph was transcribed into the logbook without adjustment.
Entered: 5:59
